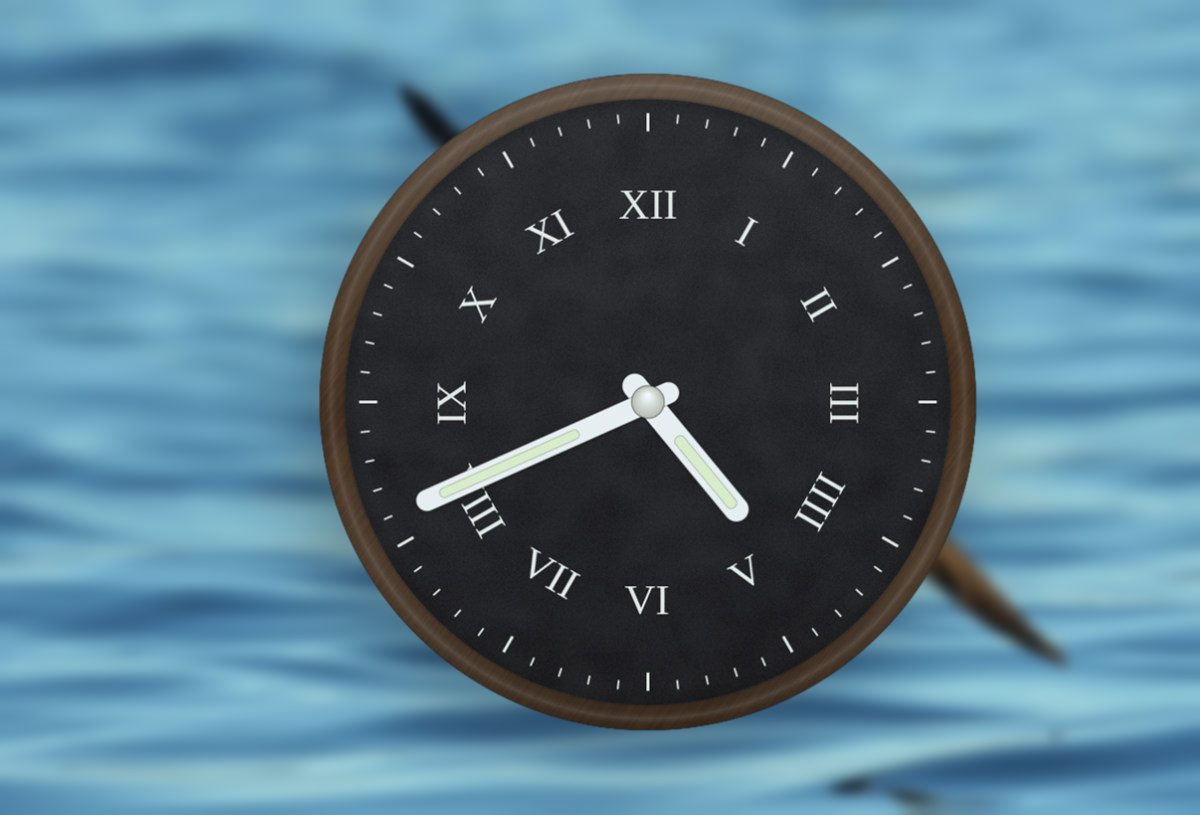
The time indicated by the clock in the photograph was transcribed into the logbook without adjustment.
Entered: 4:41
